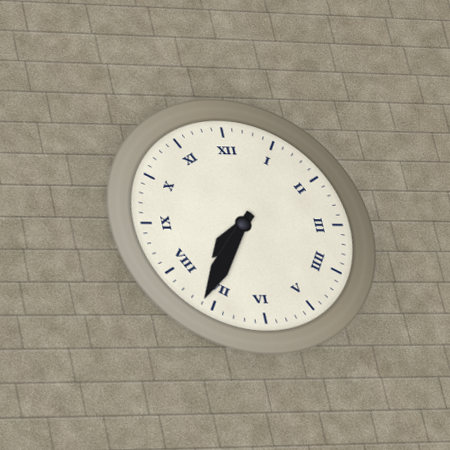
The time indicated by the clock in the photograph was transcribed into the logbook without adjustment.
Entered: 7:36
